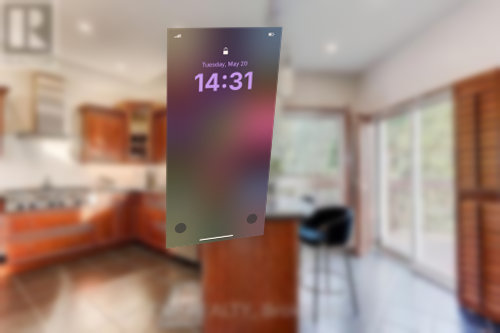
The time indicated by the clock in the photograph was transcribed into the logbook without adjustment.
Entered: 14:31
